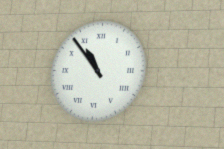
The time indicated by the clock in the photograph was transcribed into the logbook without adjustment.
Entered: 10:53
